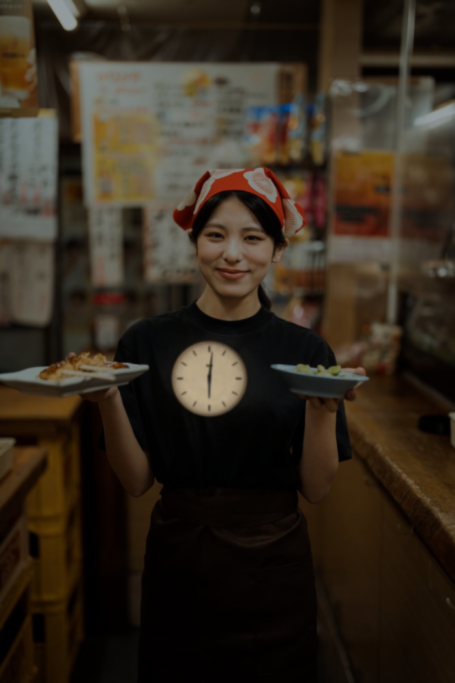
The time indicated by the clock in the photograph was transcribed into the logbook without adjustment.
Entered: 6:01
